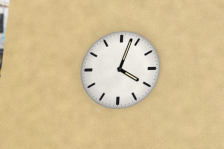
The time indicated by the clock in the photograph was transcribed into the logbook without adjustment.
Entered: 4:03
